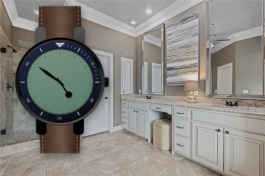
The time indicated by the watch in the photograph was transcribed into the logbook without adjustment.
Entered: 4:51
